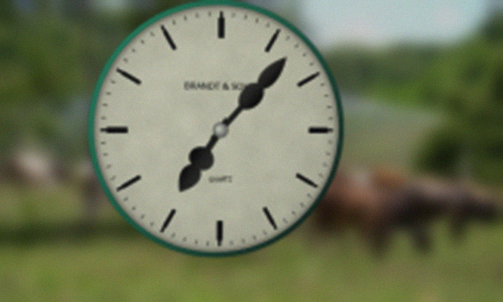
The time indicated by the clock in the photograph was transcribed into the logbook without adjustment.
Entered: 7:07
